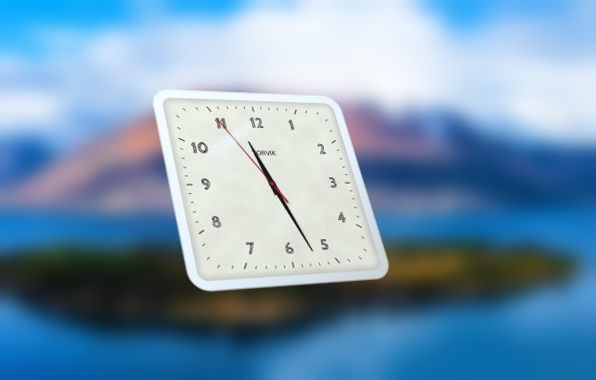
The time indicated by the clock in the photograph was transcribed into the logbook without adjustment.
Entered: 11:26:55
